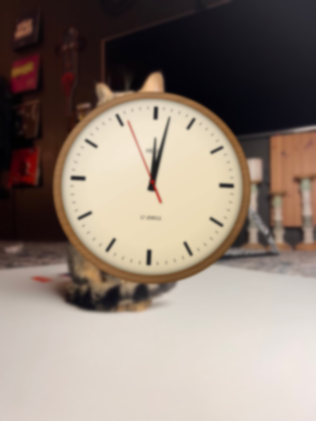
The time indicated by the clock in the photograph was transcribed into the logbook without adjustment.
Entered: 12:01:56
